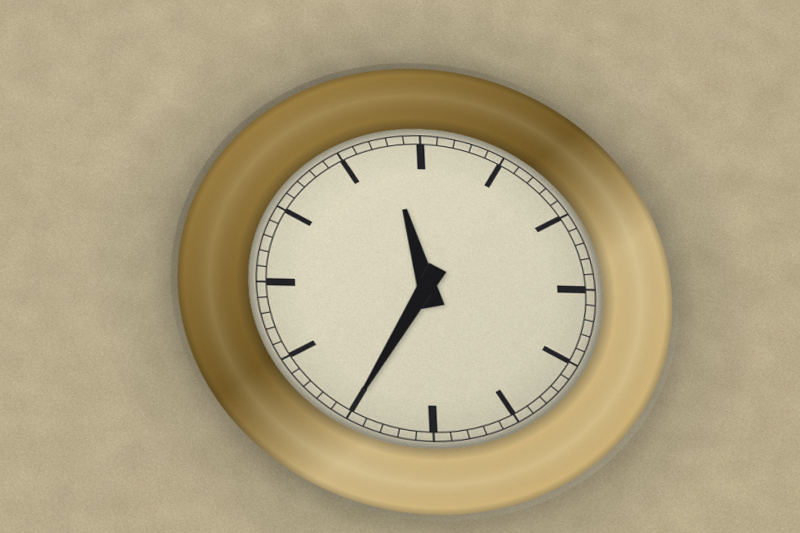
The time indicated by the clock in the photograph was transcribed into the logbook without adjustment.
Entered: 11:35
